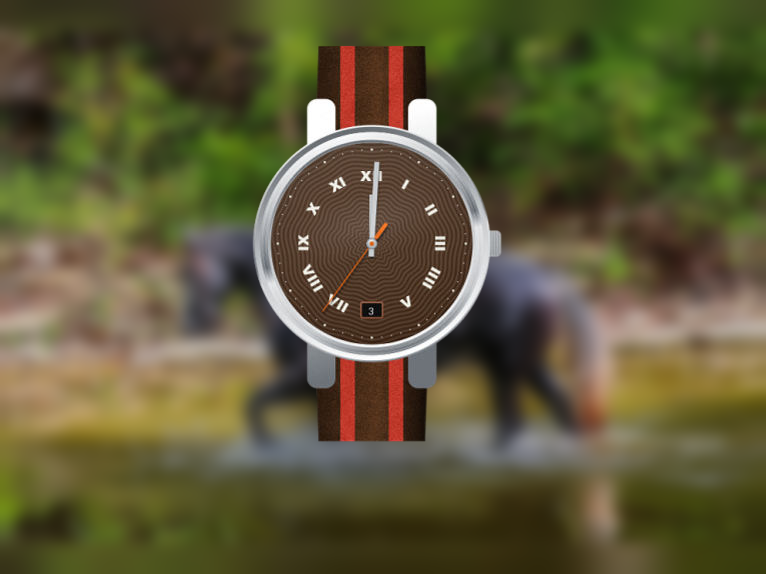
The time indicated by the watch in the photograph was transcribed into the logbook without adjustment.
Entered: 12:00:36
